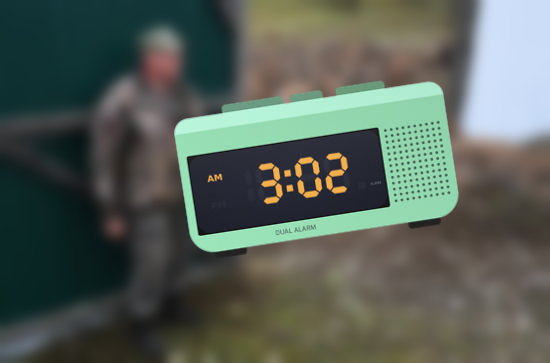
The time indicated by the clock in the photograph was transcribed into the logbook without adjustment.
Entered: 3:02
